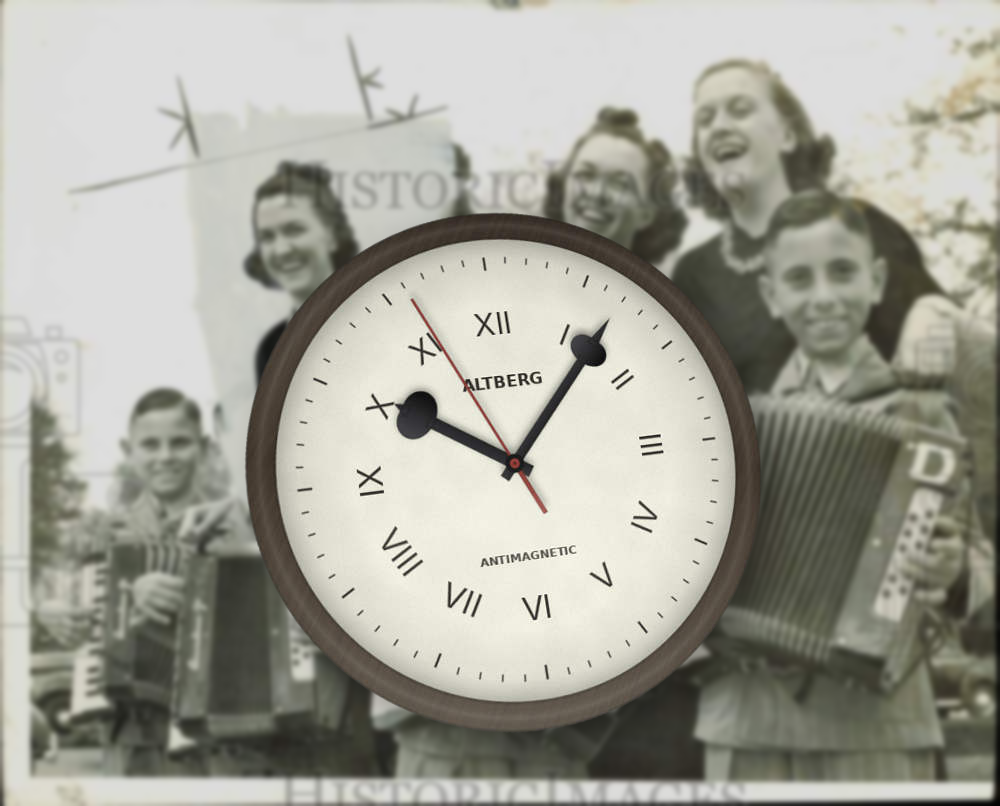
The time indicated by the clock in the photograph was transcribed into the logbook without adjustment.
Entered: 10:06:56
